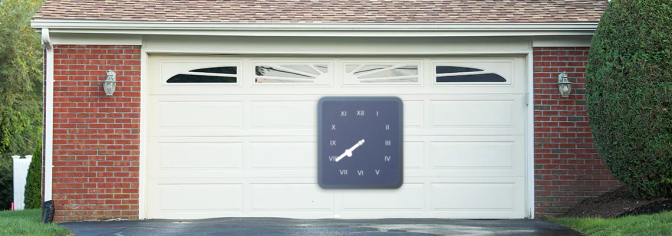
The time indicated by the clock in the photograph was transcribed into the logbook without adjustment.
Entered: 7:39
